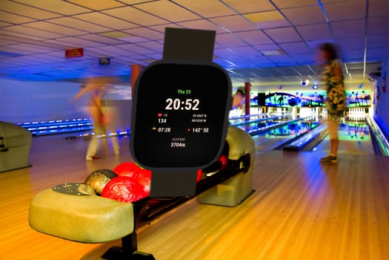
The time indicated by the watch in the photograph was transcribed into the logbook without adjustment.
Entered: 20:52
